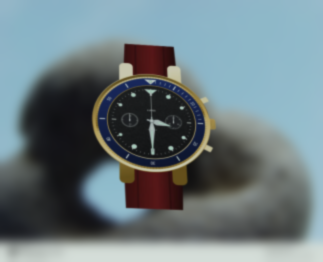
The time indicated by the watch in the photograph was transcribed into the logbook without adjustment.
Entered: 3:30
